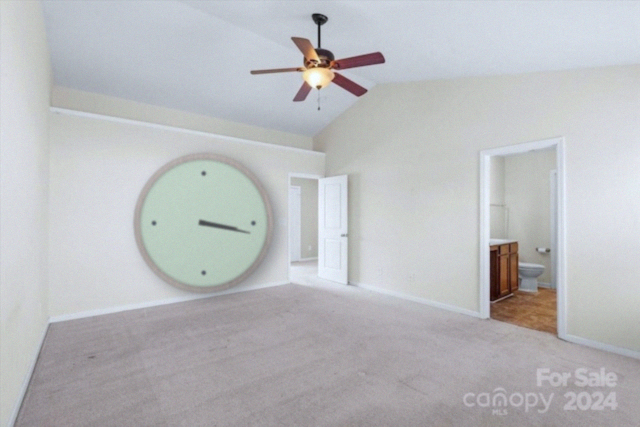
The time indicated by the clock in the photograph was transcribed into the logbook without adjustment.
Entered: 3:17
